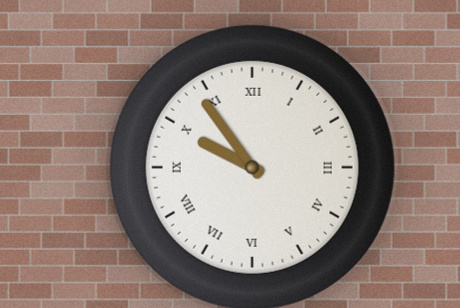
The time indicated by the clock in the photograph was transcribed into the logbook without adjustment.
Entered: 9:54
